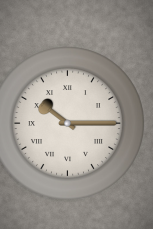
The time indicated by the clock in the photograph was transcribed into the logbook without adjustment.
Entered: 10:15
